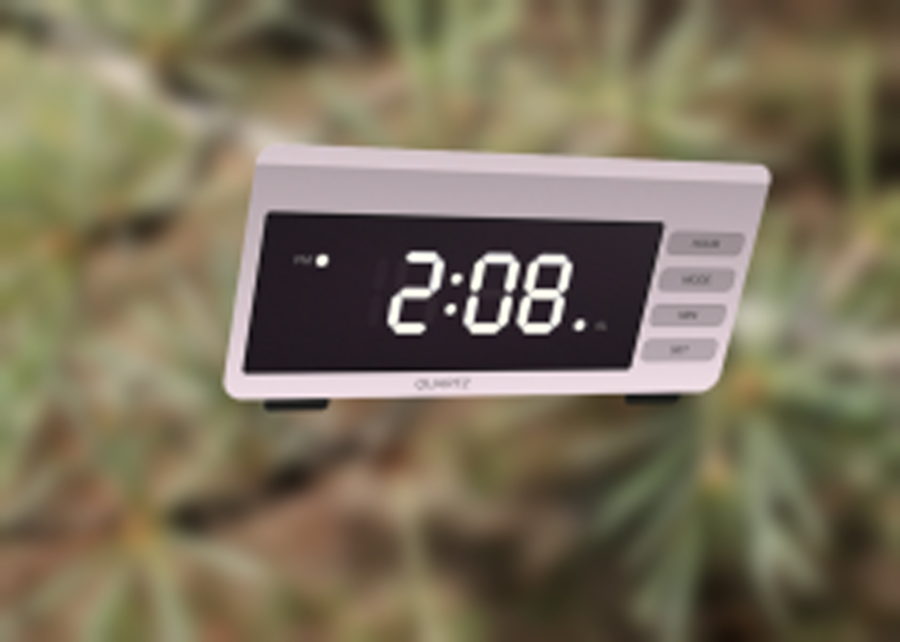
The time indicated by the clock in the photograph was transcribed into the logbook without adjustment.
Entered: 2:08
